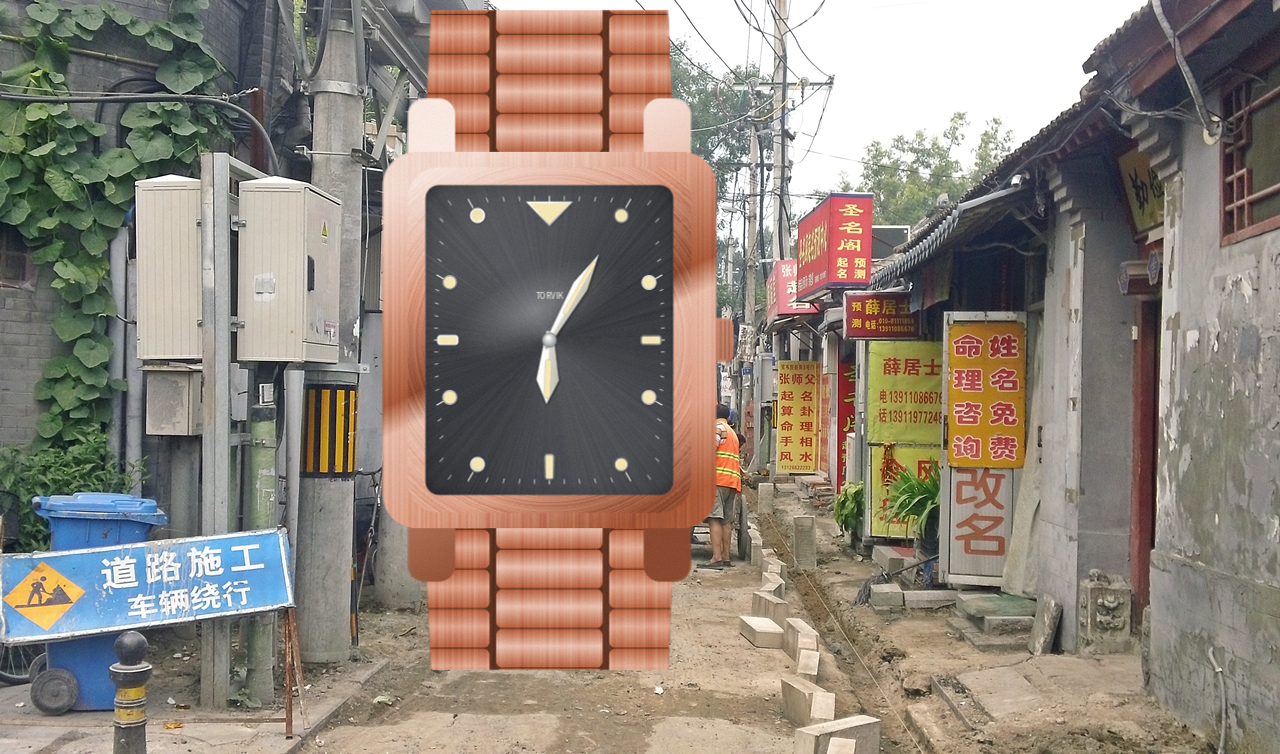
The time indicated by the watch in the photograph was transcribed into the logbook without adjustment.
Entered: 6:05
